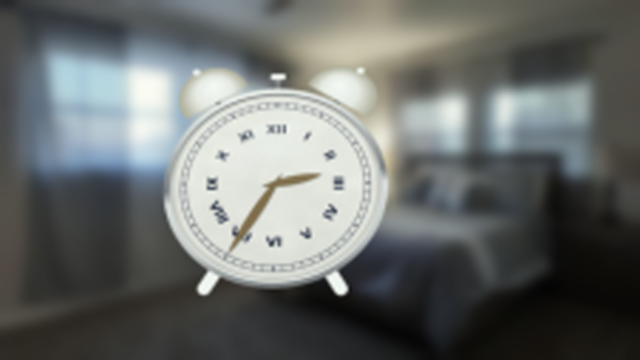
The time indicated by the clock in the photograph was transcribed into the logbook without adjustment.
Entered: 2:35
